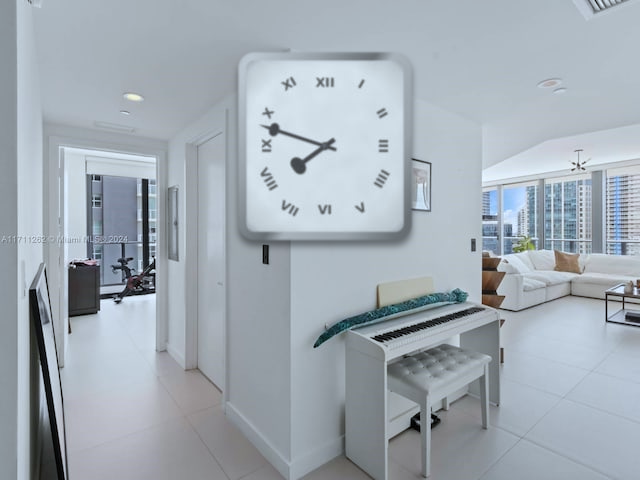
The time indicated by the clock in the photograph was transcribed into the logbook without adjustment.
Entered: 7:48
